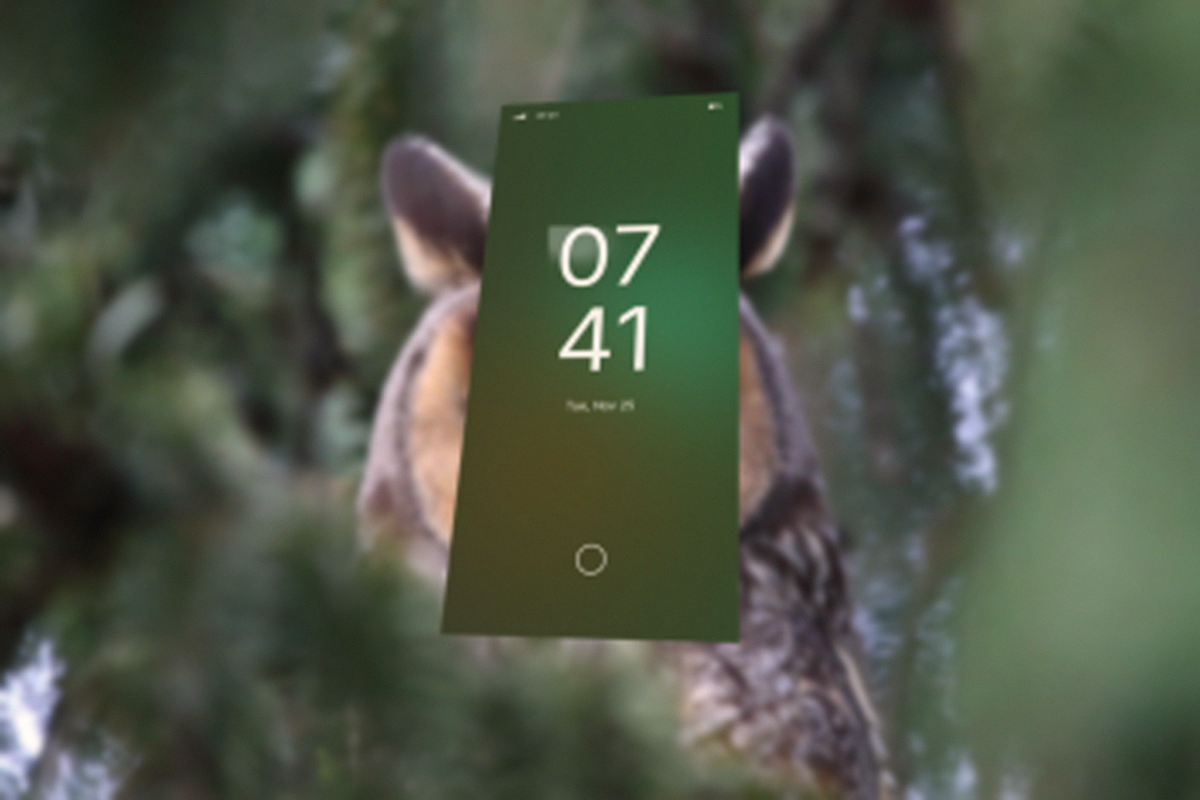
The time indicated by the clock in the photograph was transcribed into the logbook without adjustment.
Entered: 7:41
